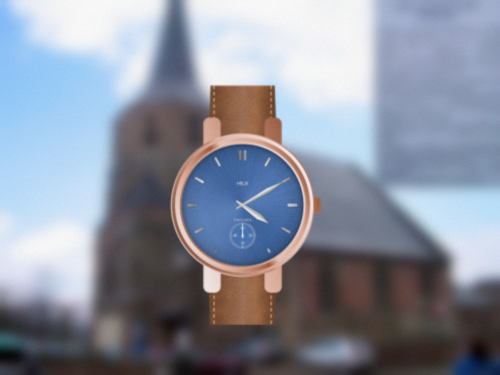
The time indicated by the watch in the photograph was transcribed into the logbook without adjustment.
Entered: 4:10
